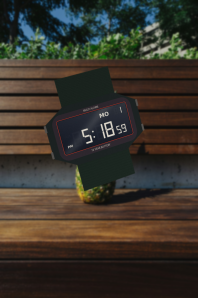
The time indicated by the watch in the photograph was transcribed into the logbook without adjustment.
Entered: 5:18:59
